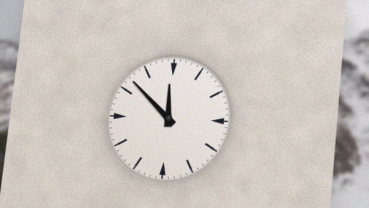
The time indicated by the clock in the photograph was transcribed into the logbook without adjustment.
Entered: 11:52
